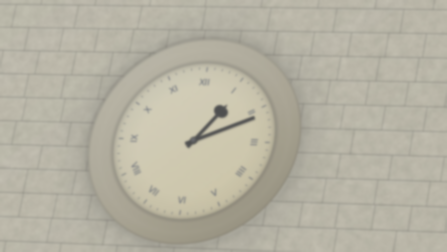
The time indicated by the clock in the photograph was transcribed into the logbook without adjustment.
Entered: 1:11
